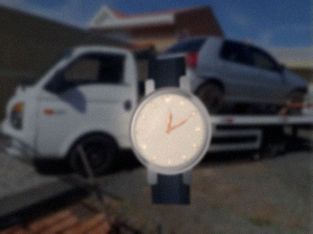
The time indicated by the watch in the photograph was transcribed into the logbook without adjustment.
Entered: 12:10
